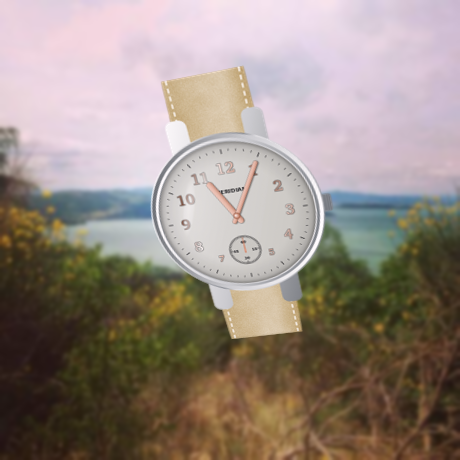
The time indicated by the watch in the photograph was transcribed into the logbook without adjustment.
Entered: 11:05
